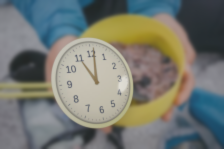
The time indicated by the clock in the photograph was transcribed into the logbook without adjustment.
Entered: 11:01
